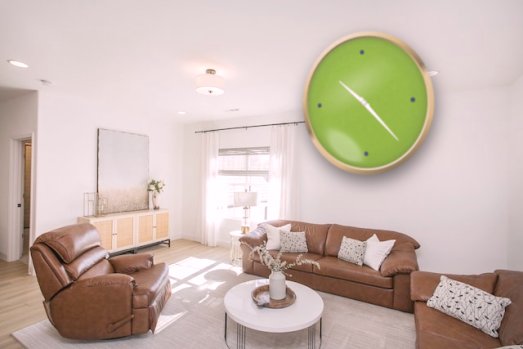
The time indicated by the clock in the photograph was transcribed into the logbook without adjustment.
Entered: 10:23
